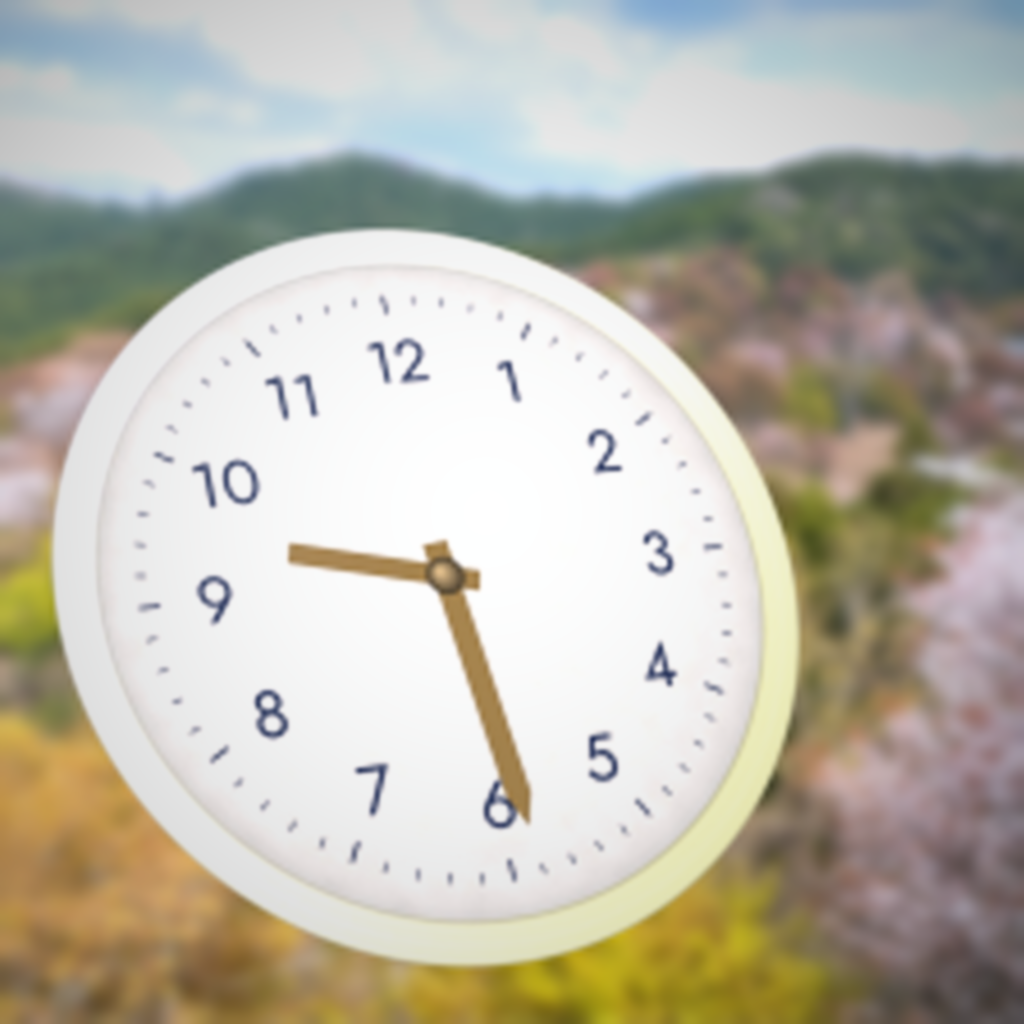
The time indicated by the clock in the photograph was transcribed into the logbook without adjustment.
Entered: 9:29
